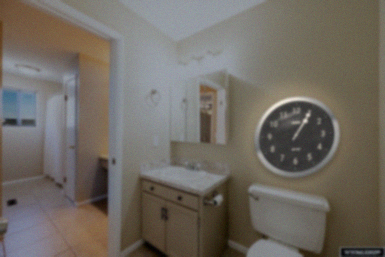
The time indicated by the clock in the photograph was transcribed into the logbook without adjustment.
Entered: 1:05
